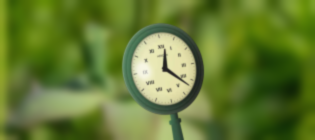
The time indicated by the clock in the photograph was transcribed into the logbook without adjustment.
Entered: 12:22
